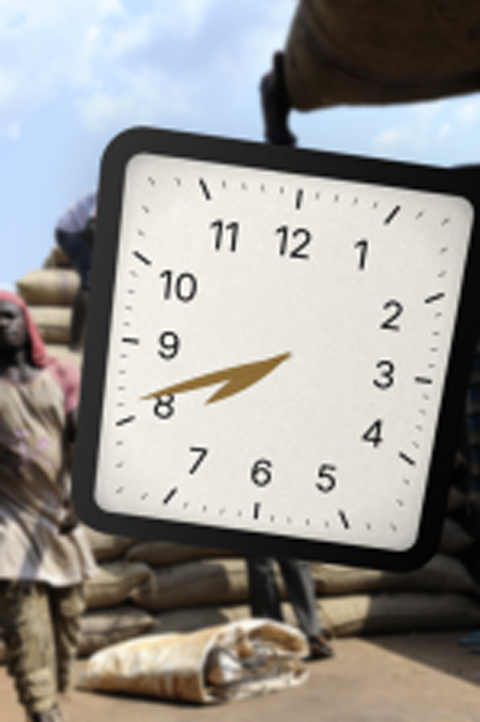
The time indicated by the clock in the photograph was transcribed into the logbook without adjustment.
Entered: 7:41
